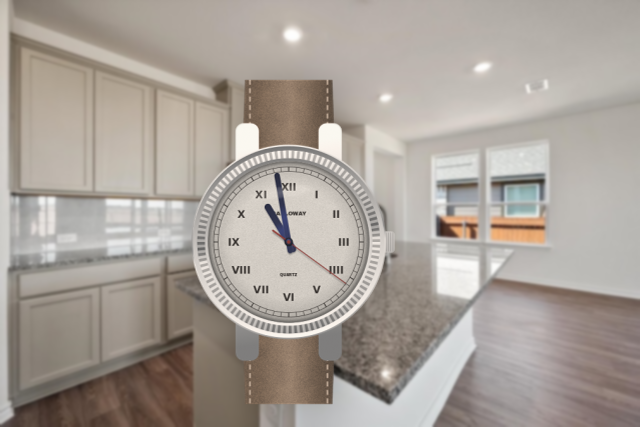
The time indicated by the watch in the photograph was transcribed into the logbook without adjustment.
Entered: 10:58:21
